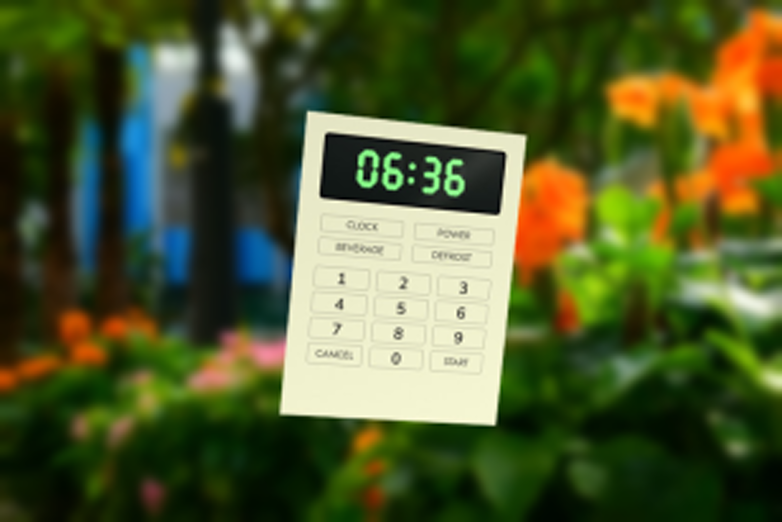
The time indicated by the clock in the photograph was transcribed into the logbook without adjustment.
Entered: 6:36
